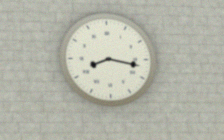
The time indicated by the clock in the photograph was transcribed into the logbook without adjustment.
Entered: 8:17
